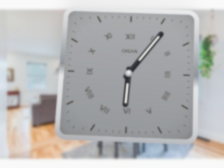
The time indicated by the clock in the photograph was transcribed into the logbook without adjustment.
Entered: 6:06
